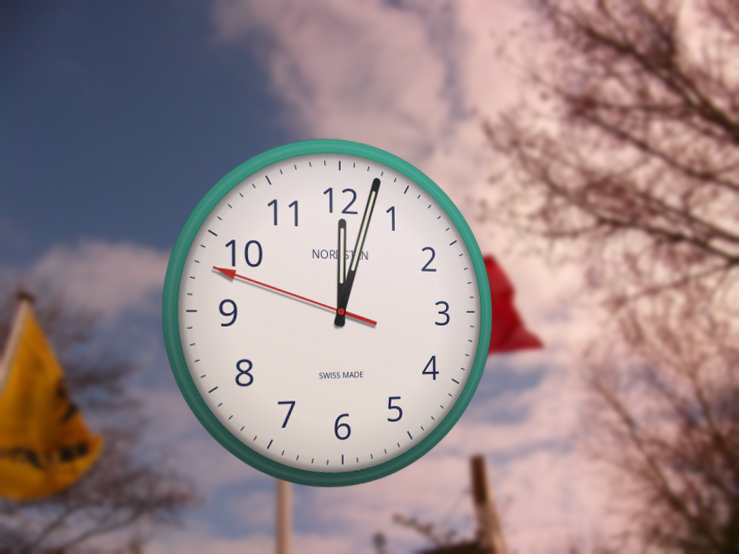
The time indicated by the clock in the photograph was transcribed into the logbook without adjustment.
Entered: 12:02:48
